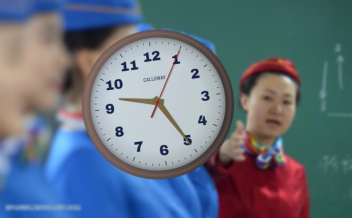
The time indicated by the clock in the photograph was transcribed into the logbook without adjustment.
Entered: 9:25:05
